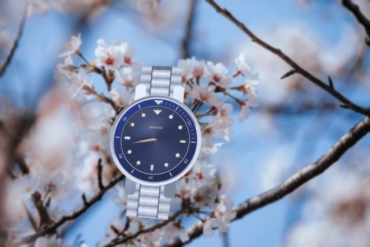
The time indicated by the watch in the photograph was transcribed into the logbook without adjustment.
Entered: 8:43
